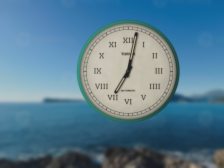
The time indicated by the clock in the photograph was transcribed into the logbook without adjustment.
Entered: 7:02
